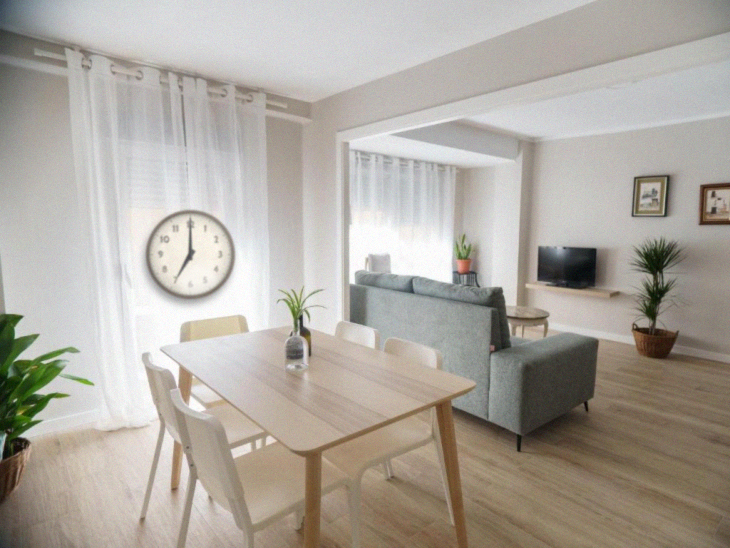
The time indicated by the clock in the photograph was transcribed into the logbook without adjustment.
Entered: 7:00
